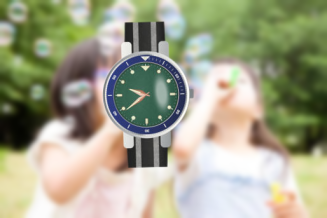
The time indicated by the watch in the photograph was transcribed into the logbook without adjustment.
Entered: 9:39
